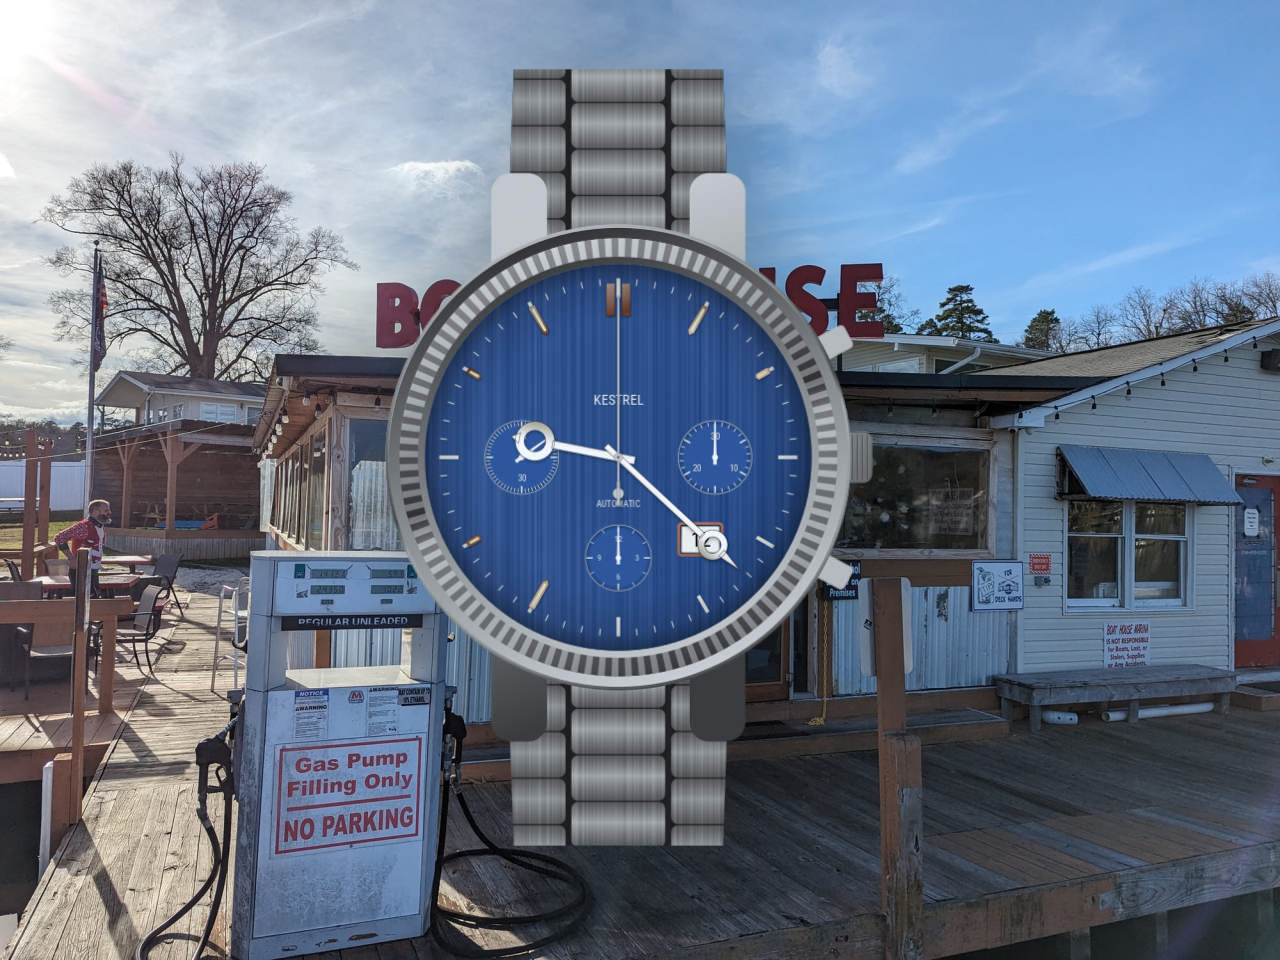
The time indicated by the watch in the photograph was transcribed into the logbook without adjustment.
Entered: 9:22:09
